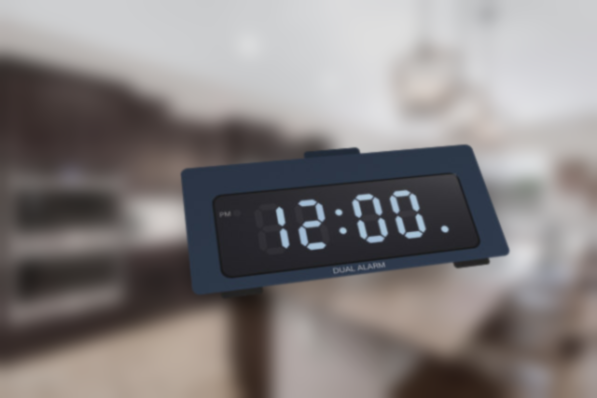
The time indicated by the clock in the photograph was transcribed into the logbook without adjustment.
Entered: 12:00
